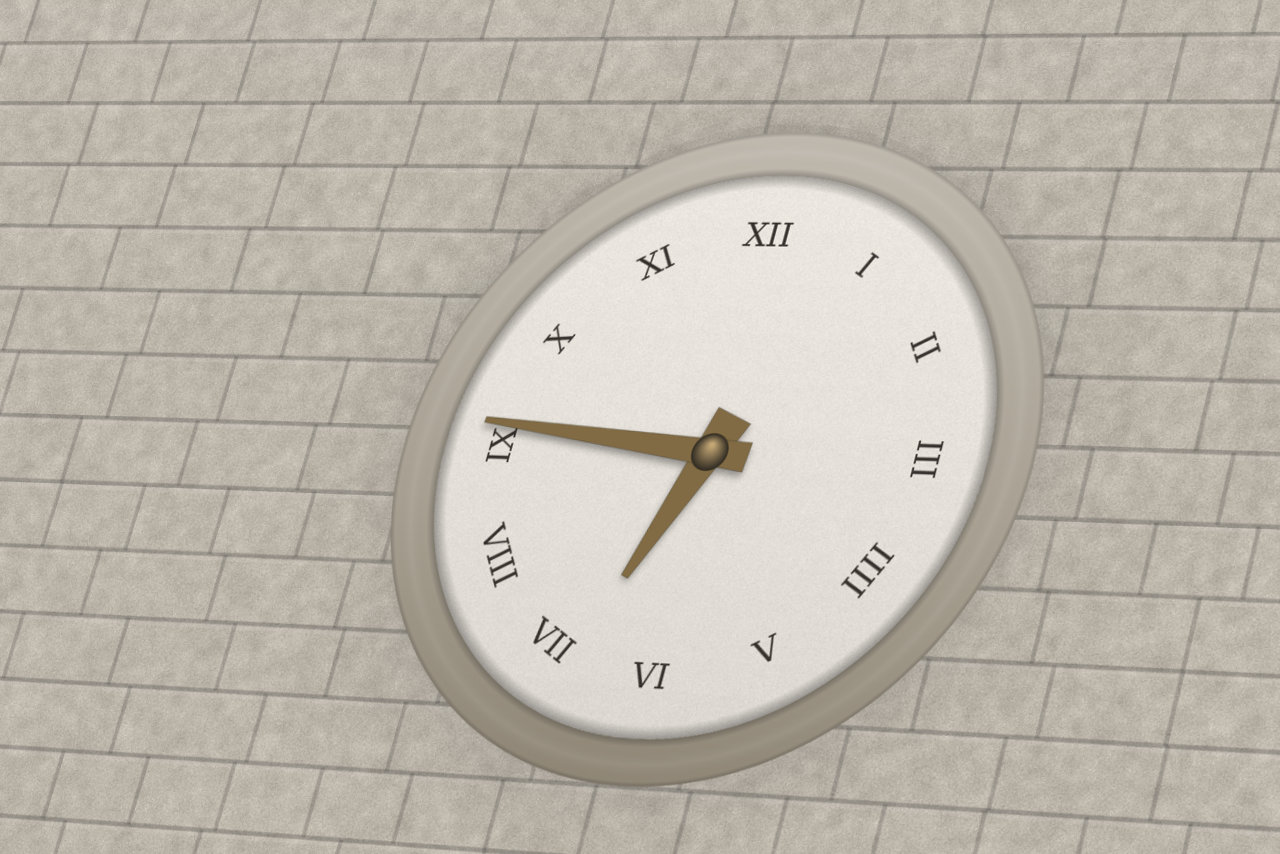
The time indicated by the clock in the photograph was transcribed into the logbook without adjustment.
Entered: 6:46
